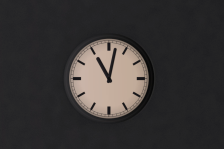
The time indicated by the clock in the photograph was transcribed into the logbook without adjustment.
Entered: 11:02
